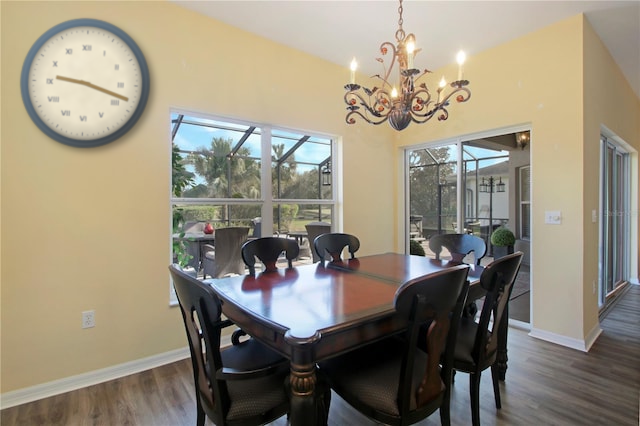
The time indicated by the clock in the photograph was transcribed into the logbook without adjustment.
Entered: 9:18
